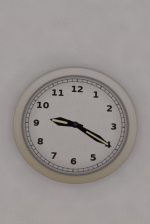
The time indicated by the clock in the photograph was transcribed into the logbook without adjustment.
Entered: 9:20
